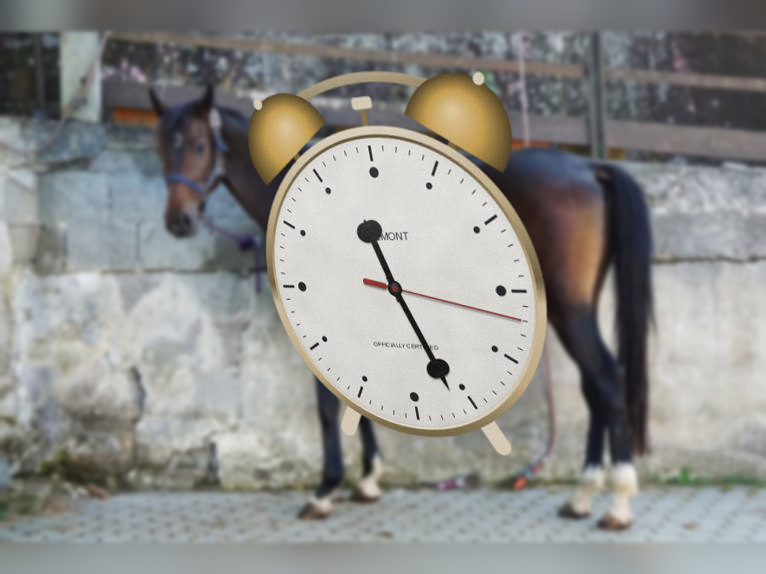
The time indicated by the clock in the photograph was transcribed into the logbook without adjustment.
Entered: 11:26:17
